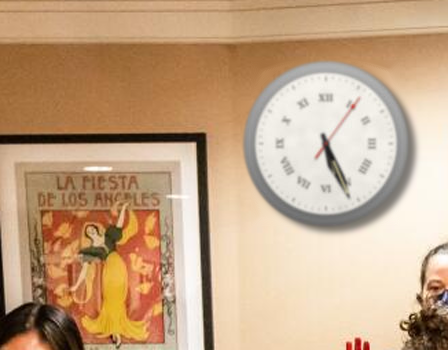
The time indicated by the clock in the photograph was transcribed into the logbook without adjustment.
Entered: 5:26:06
